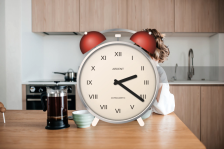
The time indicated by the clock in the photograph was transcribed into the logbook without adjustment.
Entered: 2:21
